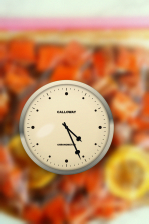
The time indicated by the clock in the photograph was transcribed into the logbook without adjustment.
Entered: 4:26
